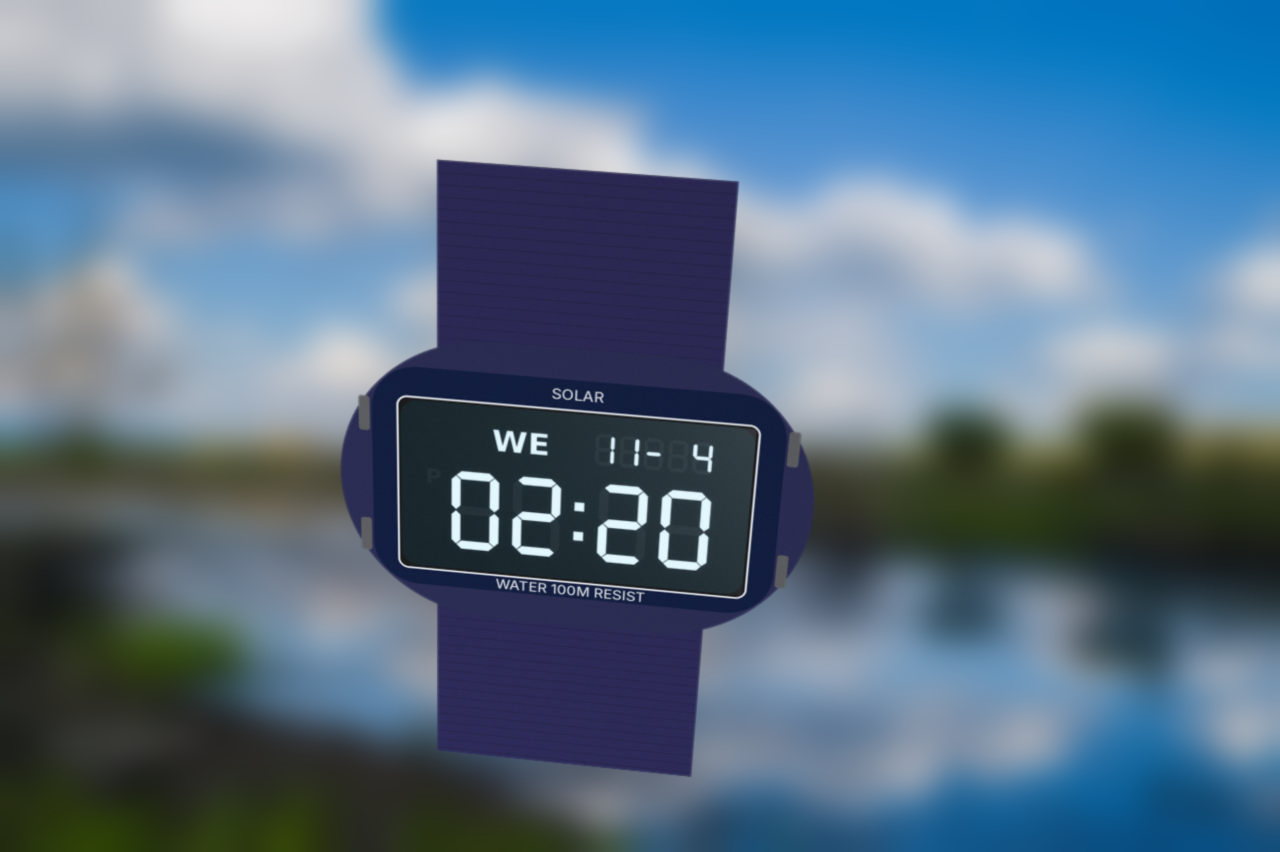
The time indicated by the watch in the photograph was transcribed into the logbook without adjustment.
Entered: 2:20
